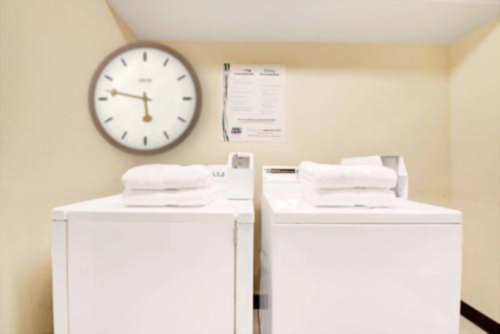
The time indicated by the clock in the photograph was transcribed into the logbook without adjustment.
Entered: 5:47
